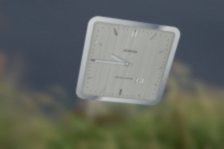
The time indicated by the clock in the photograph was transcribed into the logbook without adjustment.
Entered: 9:45
